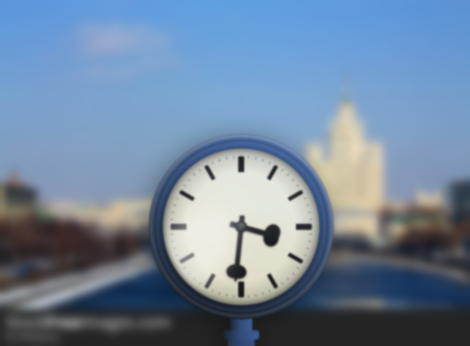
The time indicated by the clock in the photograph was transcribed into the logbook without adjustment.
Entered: 3:31
